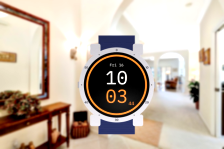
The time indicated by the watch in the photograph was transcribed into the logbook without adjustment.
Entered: 10:03
